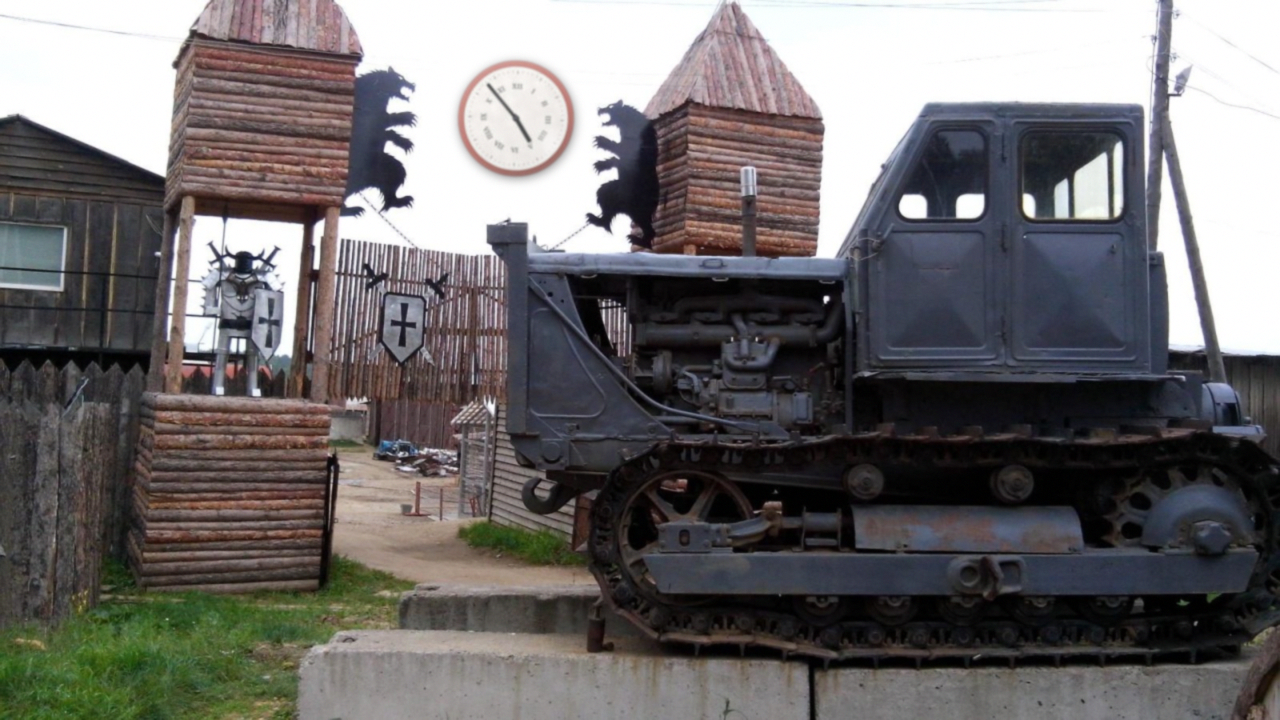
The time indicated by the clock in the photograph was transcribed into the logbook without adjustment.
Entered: 4:53
